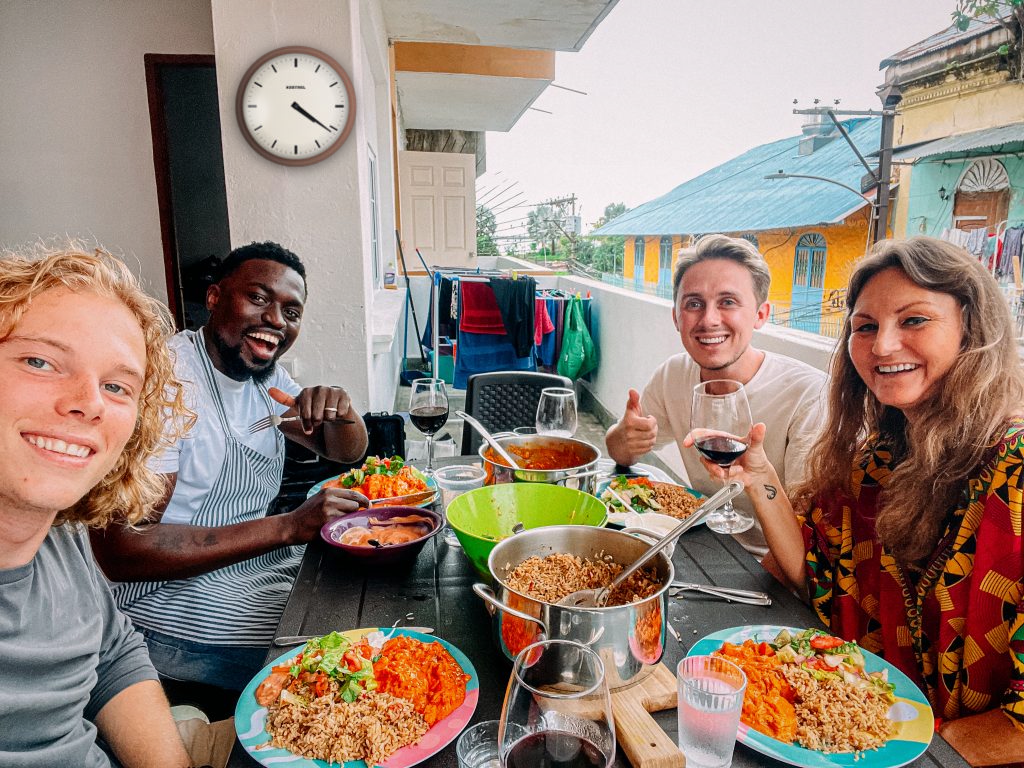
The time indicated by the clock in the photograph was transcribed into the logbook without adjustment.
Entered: 4:21
